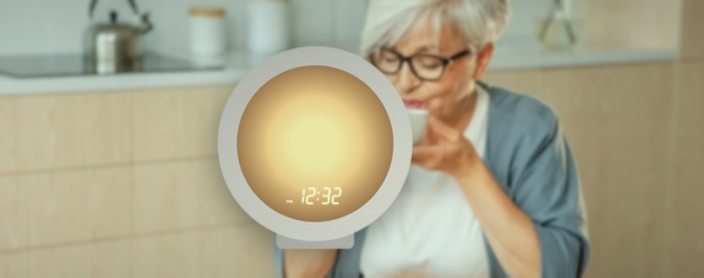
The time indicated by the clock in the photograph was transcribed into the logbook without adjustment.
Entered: 12:32
